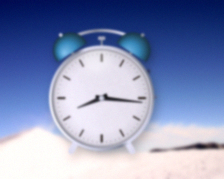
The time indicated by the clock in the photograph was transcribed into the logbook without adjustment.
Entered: 8:16
